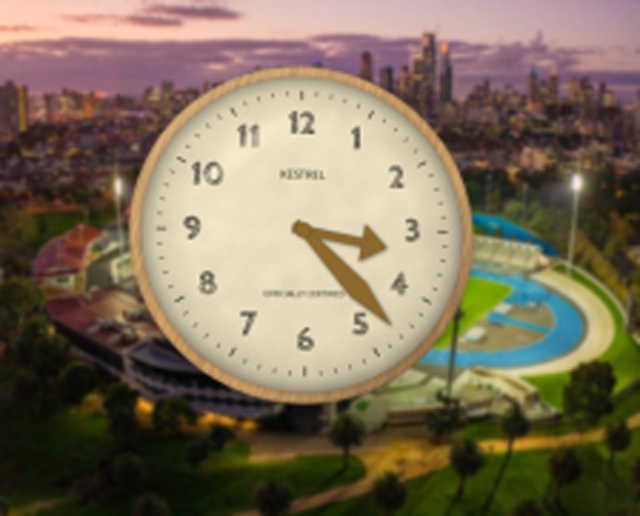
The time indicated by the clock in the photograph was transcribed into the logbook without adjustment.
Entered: 3:23
